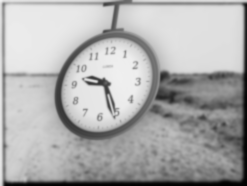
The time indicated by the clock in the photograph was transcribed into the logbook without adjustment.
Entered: 9:26
